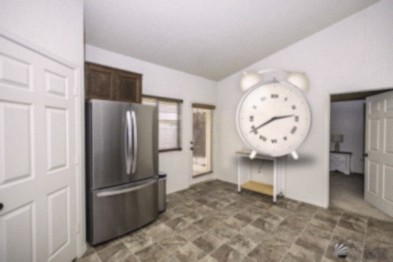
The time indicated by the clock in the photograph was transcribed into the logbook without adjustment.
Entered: 2:40
